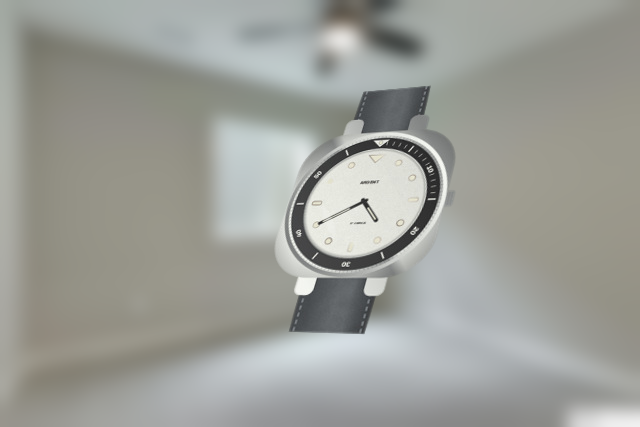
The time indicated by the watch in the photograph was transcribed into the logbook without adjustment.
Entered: 4:40
